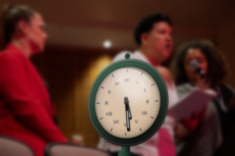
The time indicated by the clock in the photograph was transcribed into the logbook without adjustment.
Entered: 5:29
